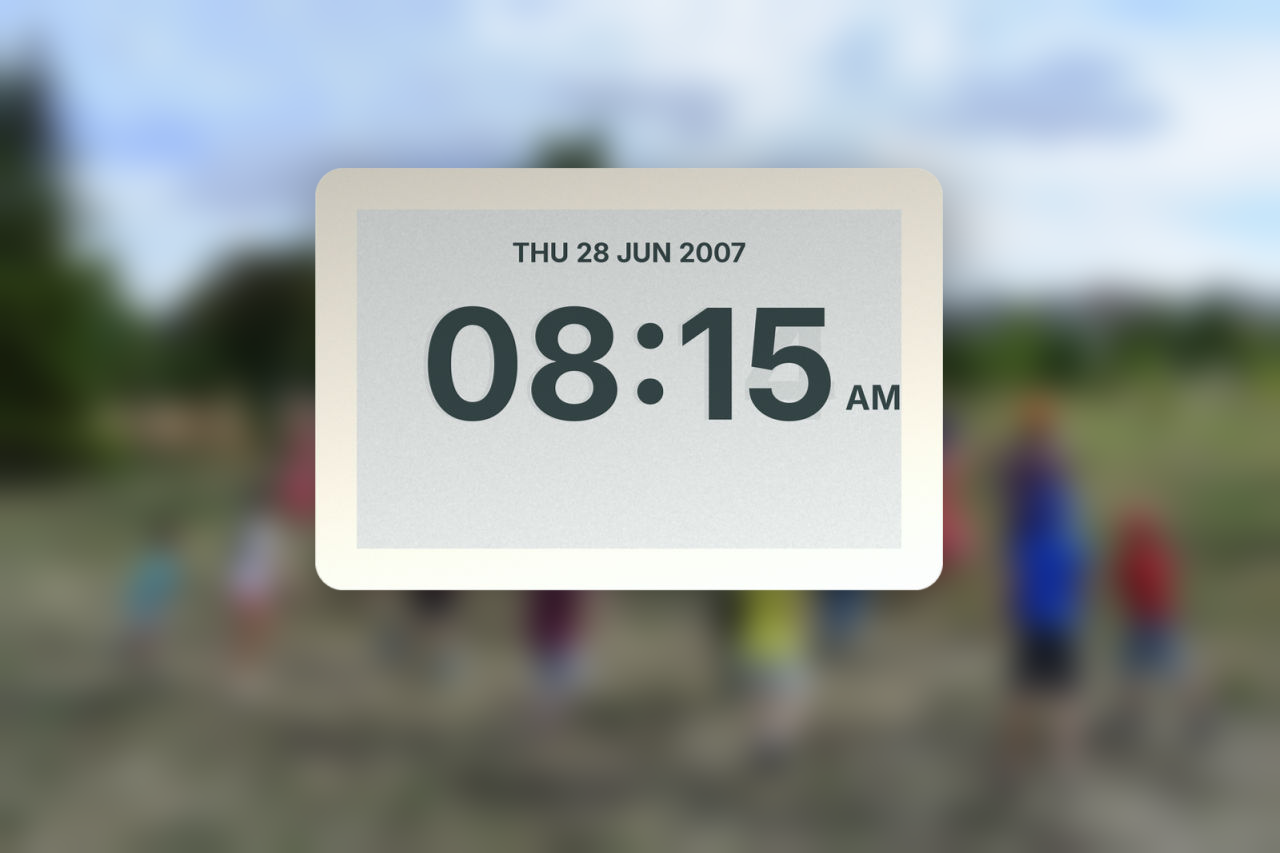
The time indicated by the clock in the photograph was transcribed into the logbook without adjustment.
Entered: 8:15
